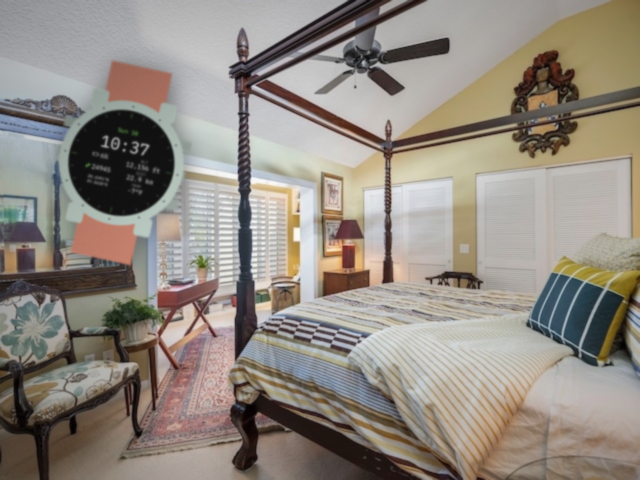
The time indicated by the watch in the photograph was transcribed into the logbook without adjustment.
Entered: 10:37
